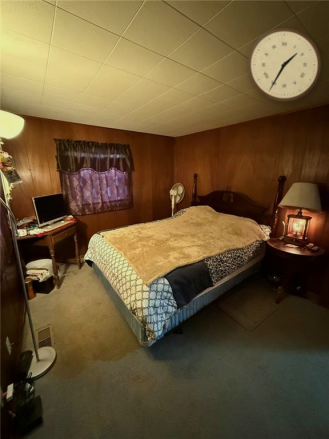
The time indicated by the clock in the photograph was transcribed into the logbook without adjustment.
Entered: 1:35
